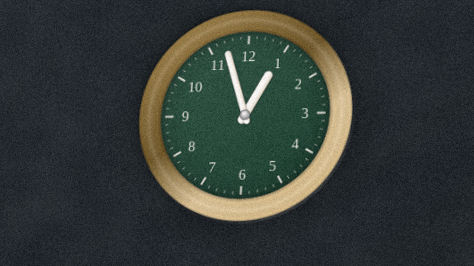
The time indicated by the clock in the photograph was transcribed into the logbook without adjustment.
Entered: 12:57
